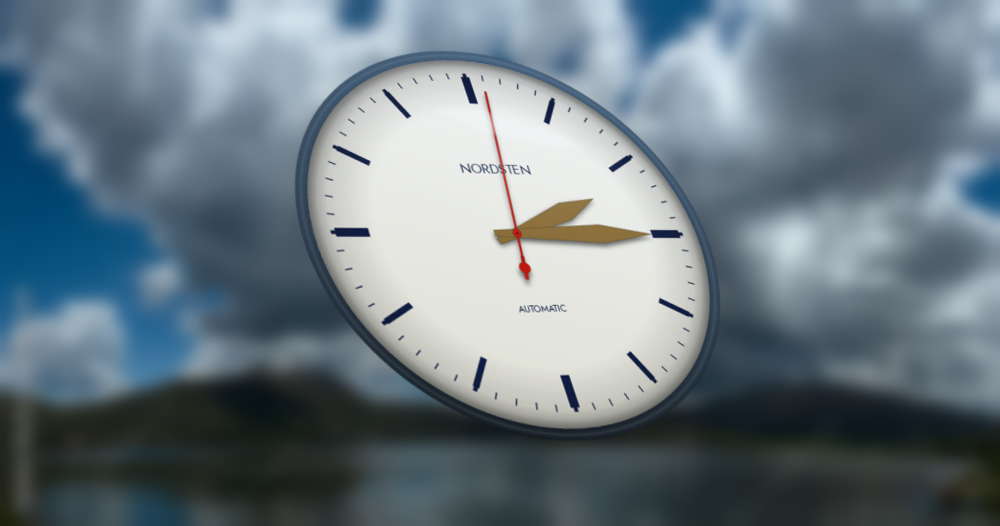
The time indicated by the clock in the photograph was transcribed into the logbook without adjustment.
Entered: 2:15:01
